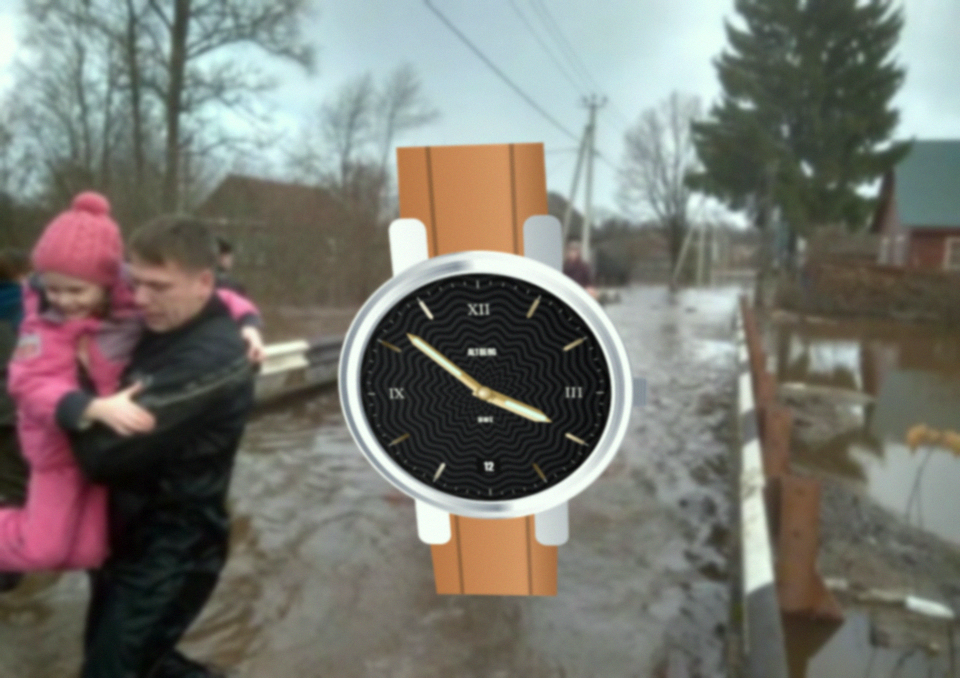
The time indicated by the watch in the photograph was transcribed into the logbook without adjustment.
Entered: 3:52
